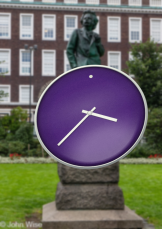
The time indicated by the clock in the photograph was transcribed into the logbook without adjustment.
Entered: 3:37
